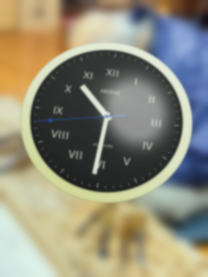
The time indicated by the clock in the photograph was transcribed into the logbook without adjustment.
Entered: 10:30:43
